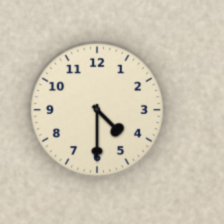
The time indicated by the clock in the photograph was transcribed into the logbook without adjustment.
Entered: 4:30
